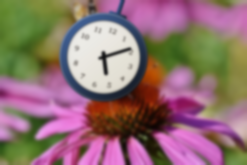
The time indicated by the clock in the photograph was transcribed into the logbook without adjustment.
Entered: 5:09
